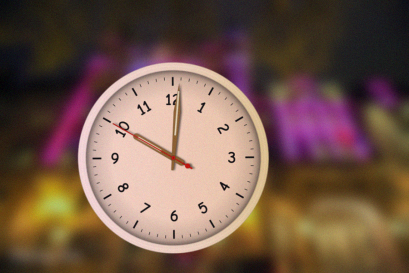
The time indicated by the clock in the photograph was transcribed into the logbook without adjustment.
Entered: 10:00:50
